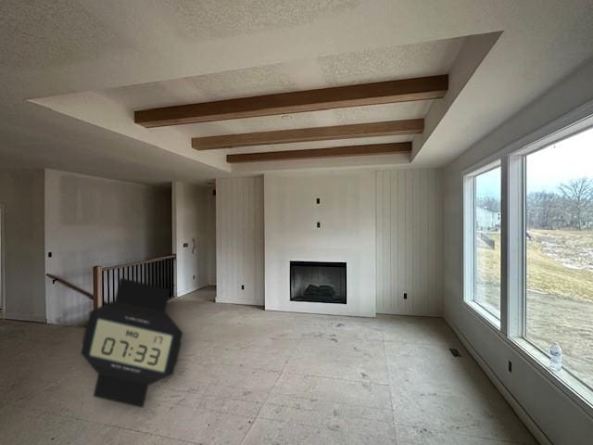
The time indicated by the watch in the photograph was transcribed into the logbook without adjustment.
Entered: 7:33
